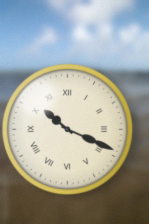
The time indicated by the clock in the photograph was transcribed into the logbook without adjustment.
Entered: 10:19
